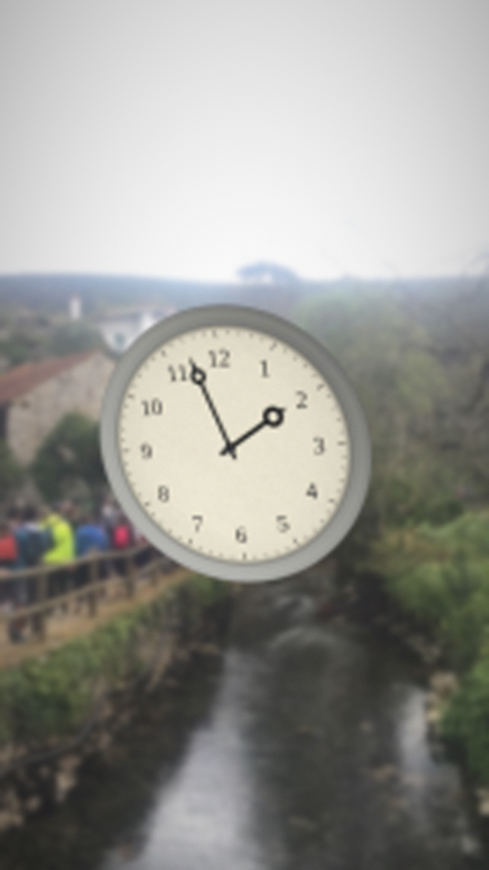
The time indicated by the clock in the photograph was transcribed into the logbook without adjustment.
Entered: 1:57
